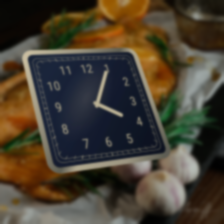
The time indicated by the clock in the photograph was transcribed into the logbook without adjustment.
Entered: 4:05
